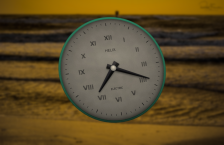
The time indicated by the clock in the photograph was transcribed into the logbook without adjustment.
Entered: 7:19
